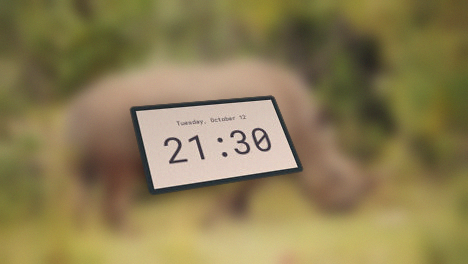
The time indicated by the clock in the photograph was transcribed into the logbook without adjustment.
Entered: 21:30
